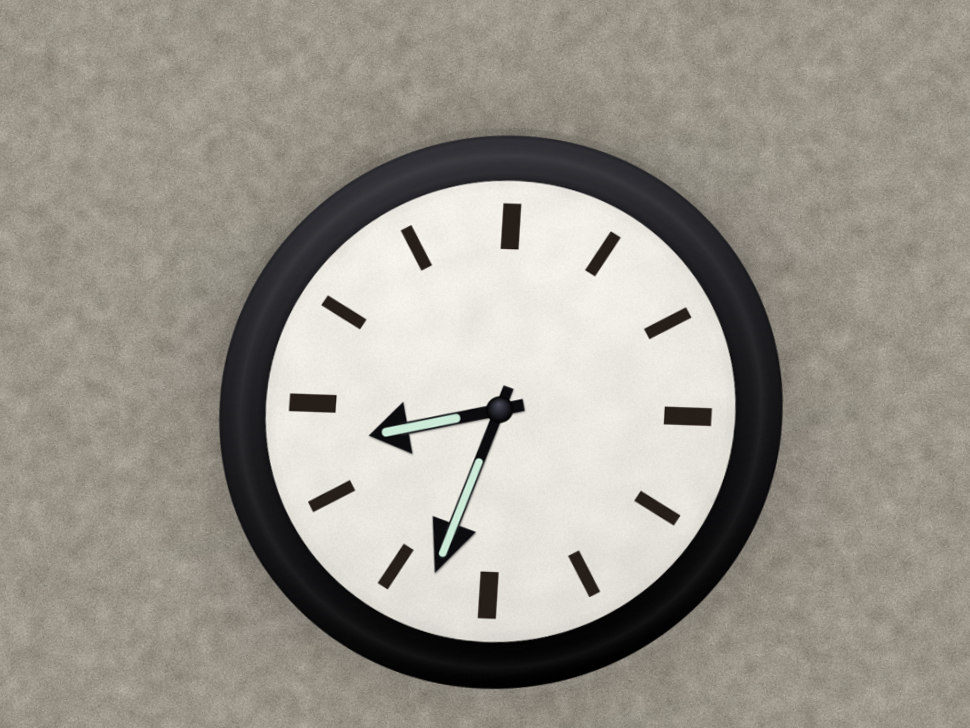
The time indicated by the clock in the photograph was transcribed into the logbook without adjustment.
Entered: 8:33
